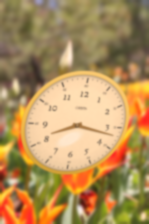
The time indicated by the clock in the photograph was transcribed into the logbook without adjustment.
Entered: 8:17
